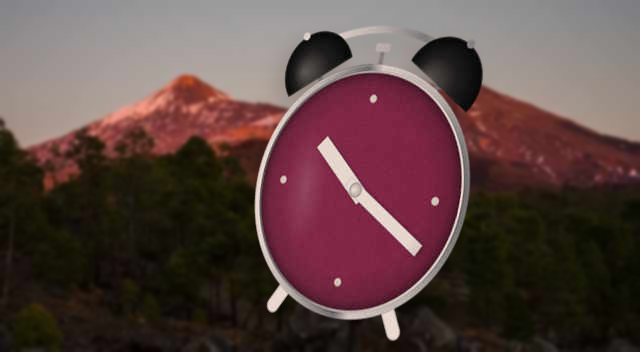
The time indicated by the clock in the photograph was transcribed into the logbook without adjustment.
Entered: 10:20
